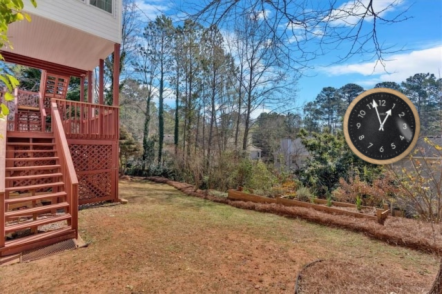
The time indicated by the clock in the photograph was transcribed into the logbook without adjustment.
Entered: 12:57
